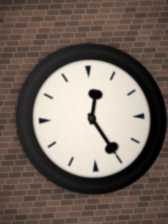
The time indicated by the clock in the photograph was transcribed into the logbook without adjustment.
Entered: 12:25
